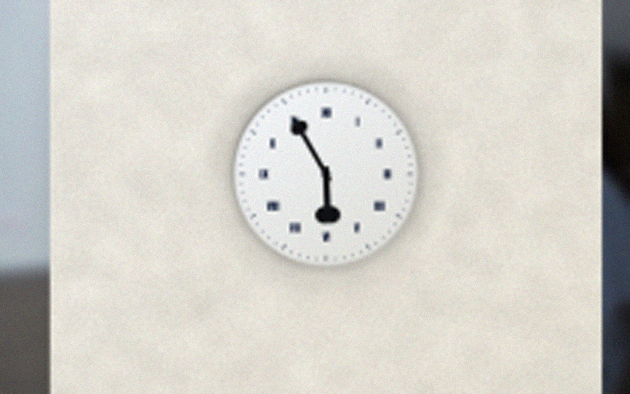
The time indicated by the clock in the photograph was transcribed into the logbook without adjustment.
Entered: 5:55
